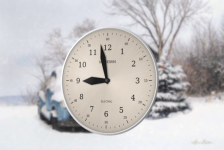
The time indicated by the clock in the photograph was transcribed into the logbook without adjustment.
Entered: 8:58
